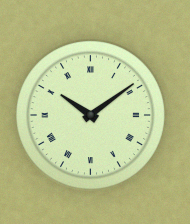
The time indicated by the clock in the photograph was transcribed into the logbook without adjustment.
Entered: 10:09
